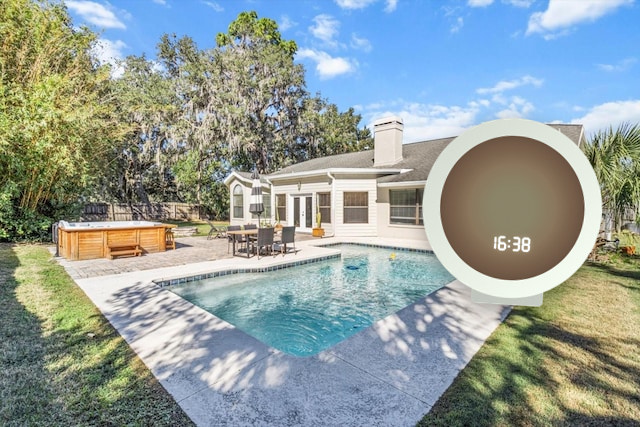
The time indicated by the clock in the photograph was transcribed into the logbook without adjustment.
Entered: 16:38
